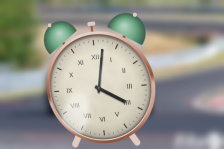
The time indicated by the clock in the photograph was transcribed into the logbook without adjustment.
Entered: 4:02
